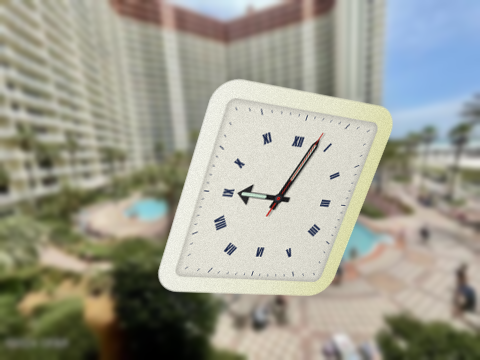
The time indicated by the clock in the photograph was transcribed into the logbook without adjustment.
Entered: 9:03:03
